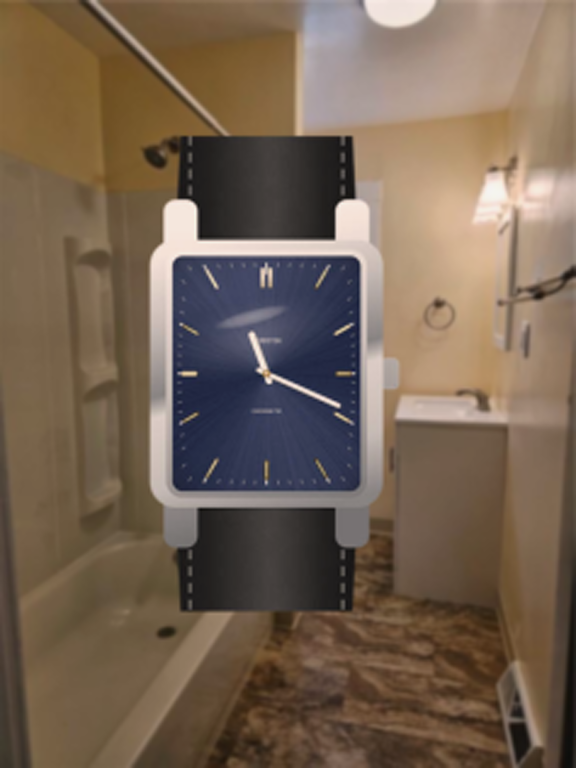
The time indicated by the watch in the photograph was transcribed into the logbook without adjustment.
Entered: 11:19
